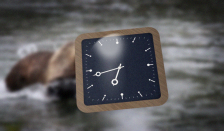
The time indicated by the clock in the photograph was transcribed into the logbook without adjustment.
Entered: 6:43
